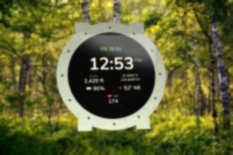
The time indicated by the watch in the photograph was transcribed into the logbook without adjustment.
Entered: 12:53
